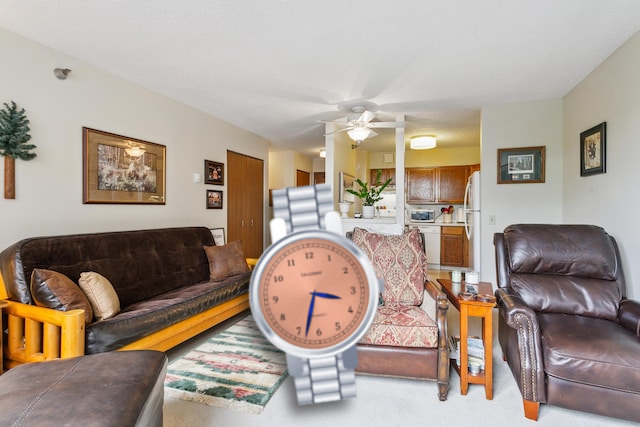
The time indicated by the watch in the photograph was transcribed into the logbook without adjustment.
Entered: 3:33
